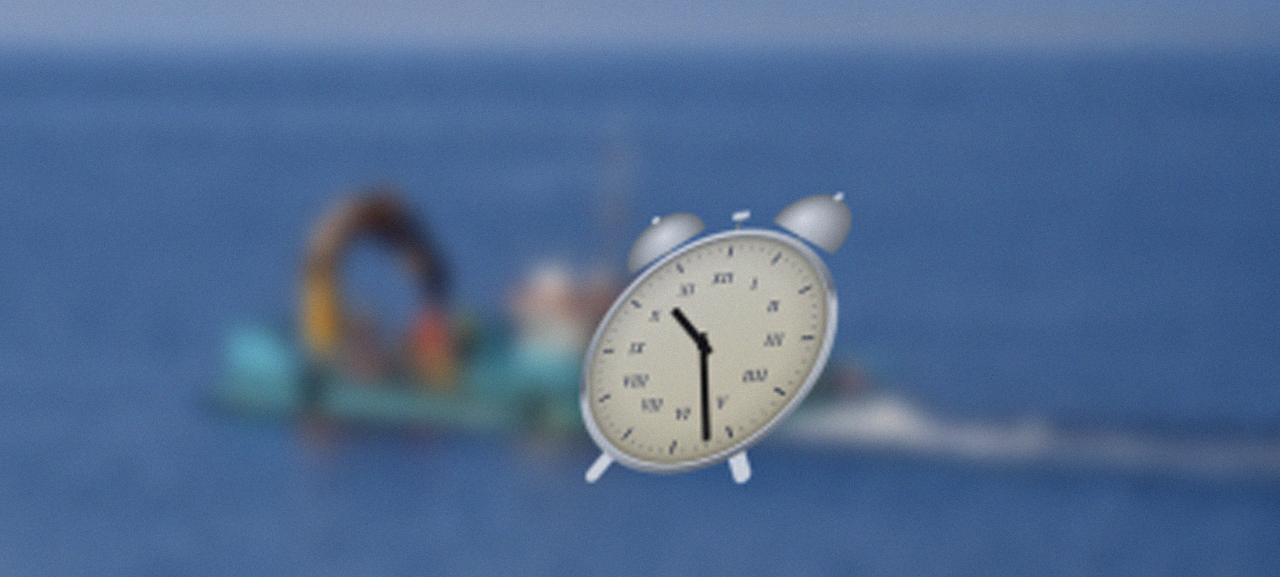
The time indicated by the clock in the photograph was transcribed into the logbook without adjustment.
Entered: 10:27
